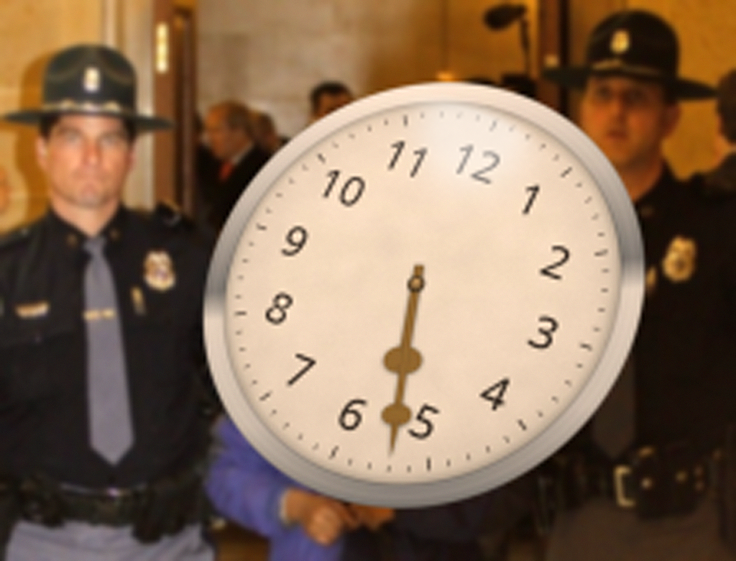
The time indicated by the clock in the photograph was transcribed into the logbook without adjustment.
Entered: 5:27
